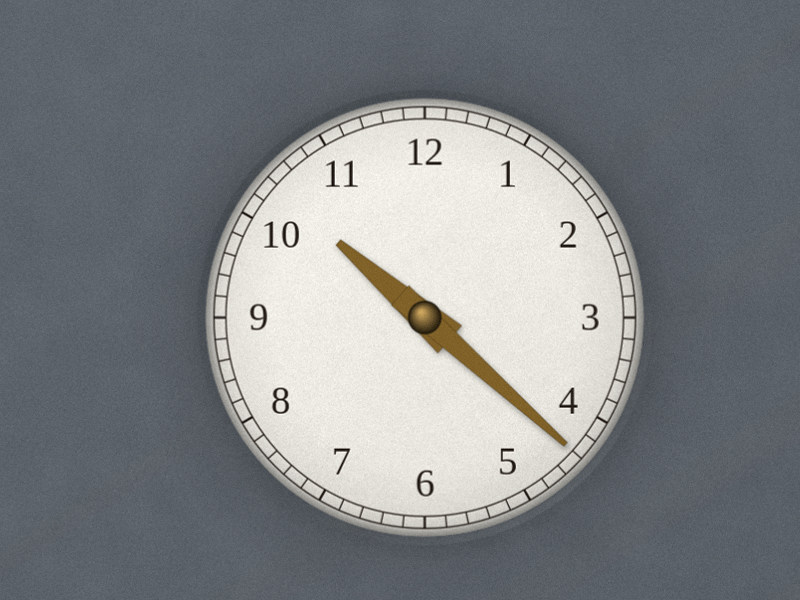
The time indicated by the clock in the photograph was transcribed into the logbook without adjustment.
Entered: 10:22
